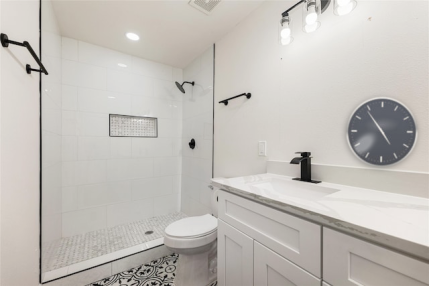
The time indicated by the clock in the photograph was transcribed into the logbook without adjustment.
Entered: 4:54
